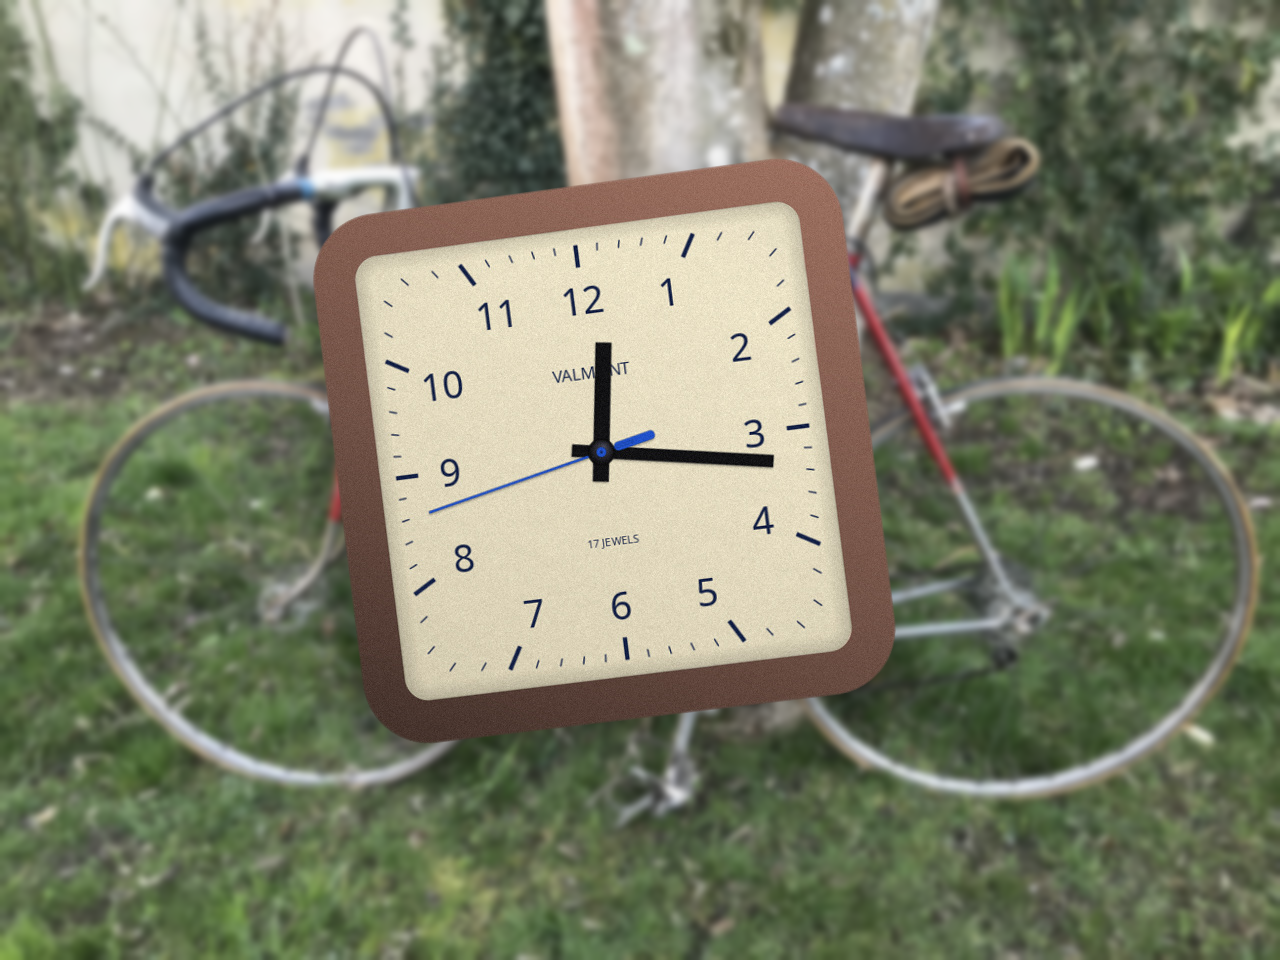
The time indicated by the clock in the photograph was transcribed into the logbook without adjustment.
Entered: 12:16:43
